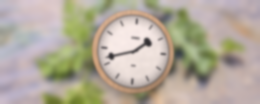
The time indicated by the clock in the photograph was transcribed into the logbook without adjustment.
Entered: 1:42
